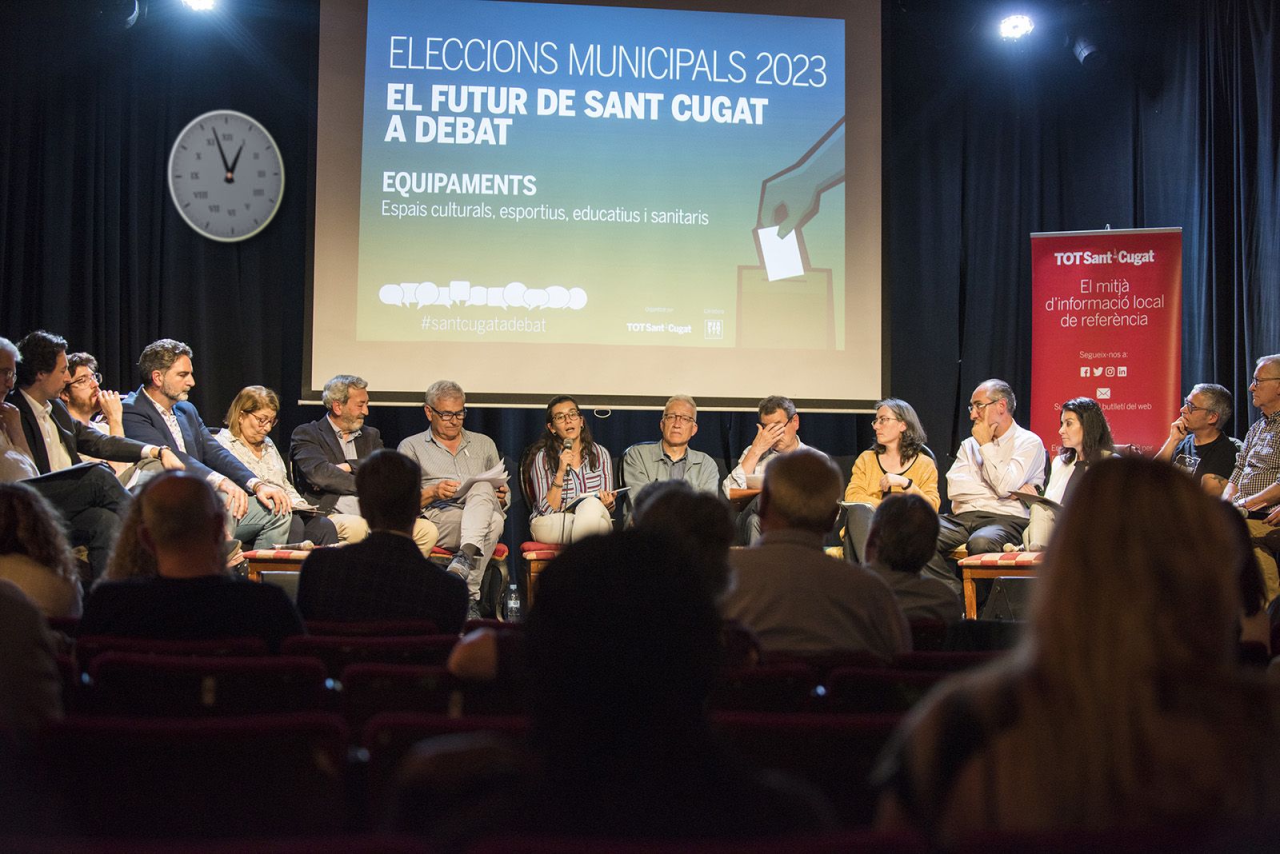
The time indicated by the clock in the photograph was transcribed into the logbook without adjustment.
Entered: 12:57
